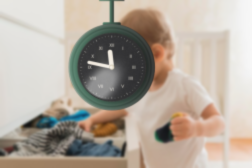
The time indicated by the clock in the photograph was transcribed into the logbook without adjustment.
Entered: 11:47
